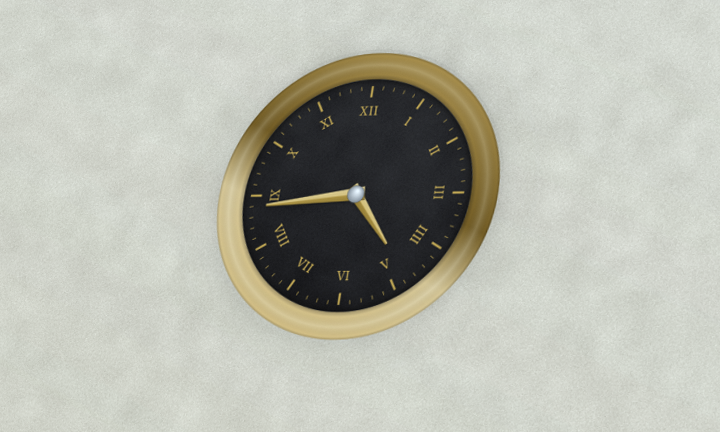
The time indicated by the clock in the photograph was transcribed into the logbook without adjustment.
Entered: 4:44
